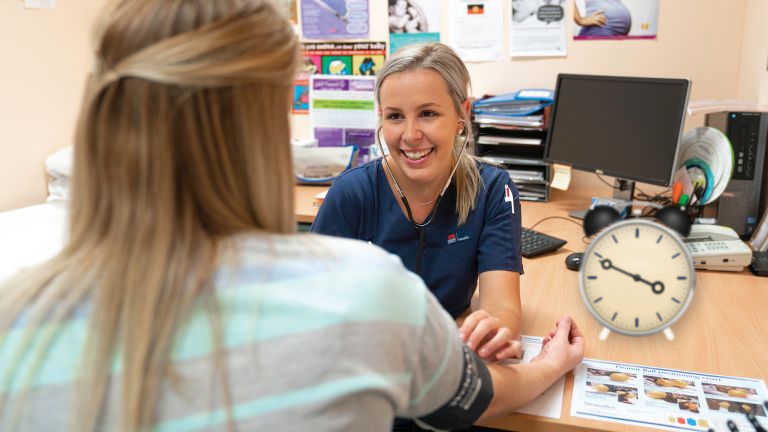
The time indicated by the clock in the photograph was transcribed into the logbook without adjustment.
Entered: 3:49
